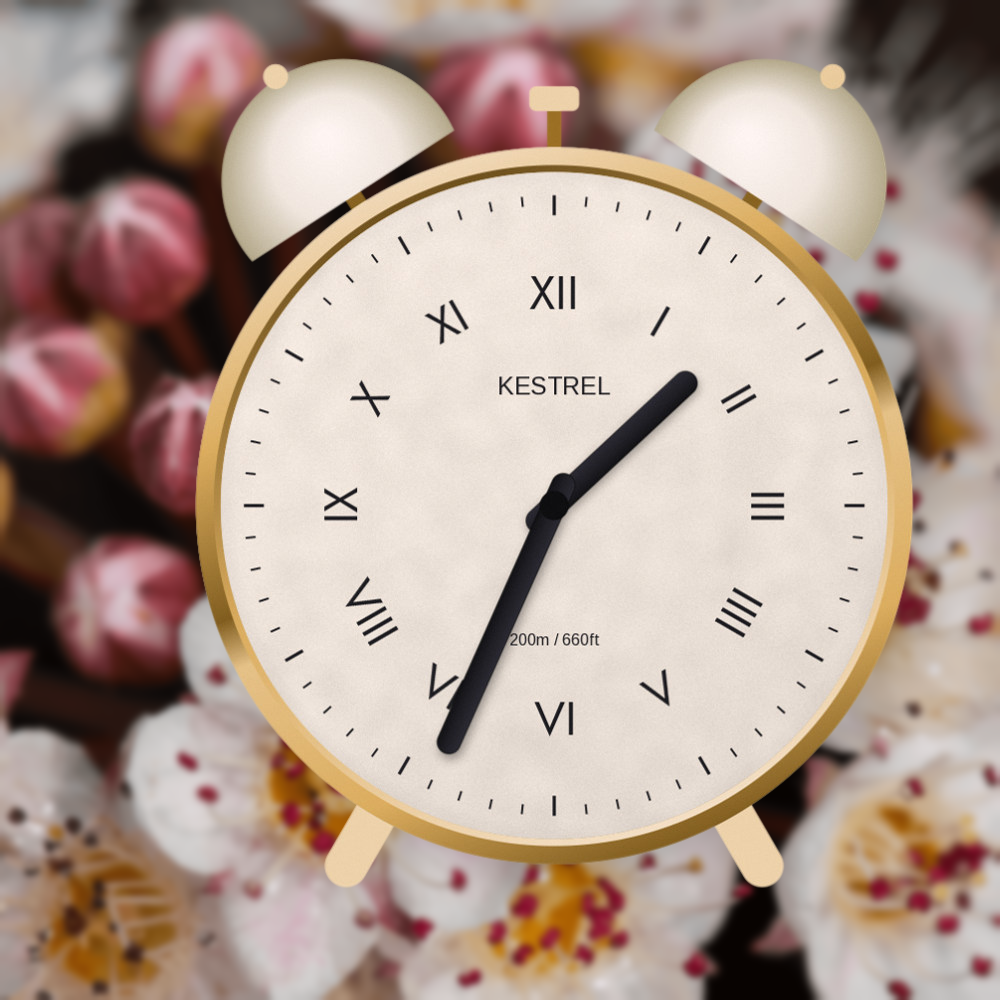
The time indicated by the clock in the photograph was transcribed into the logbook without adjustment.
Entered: 1:34
